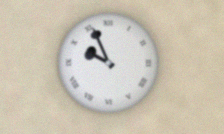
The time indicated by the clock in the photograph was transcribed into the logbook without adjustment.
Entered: 9:56
